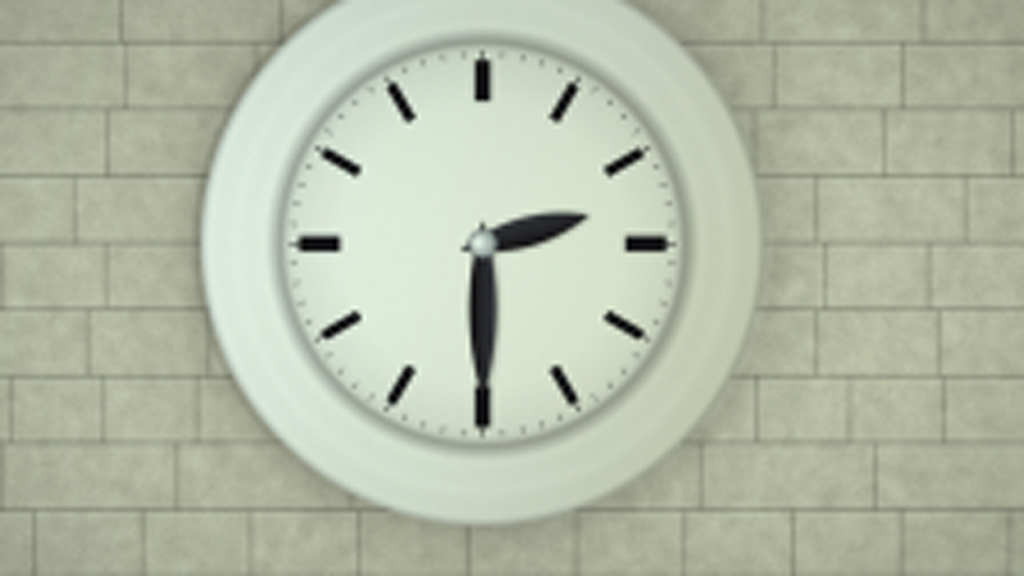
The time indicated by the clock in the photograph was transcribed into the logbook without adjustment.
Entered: 2:30
